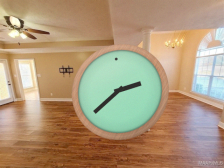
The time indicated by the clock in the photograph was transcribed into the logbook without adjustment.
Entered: 2:39
